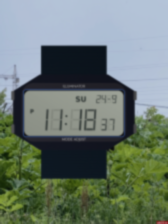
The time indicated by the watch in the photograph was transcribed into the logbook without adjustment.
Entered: 11:18:37
